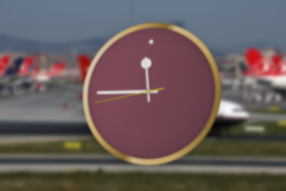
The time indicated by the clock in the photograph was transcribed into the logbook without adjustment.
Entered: 11:44:43
